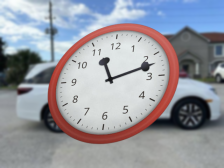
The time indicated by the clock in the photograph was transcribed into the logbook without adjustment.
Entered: 11:12
